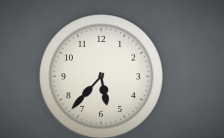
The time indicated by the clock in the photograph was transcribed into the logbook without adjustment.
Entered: 5:37
